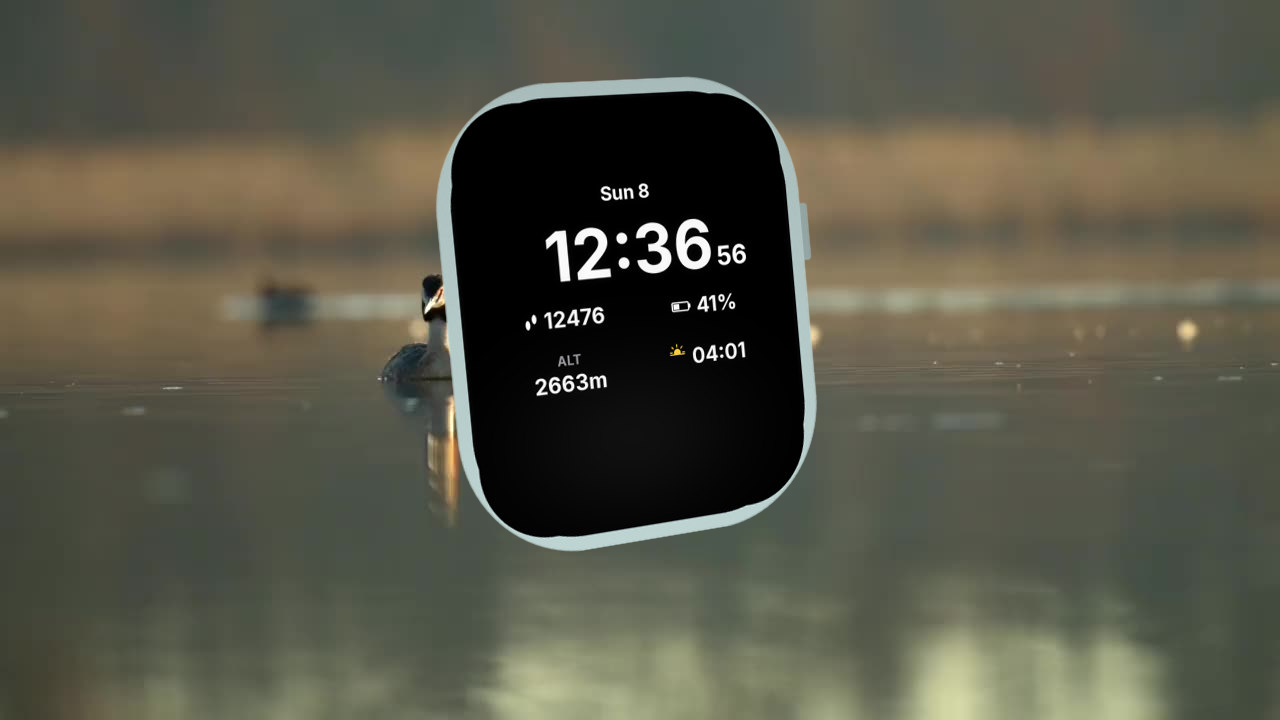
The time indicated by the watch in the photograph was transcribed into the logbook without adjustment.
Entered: 12:36:56
